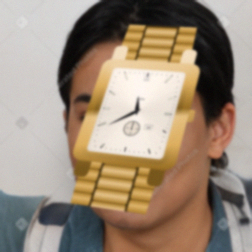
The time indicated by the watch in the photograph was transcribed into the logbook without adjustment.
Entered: 11:39
